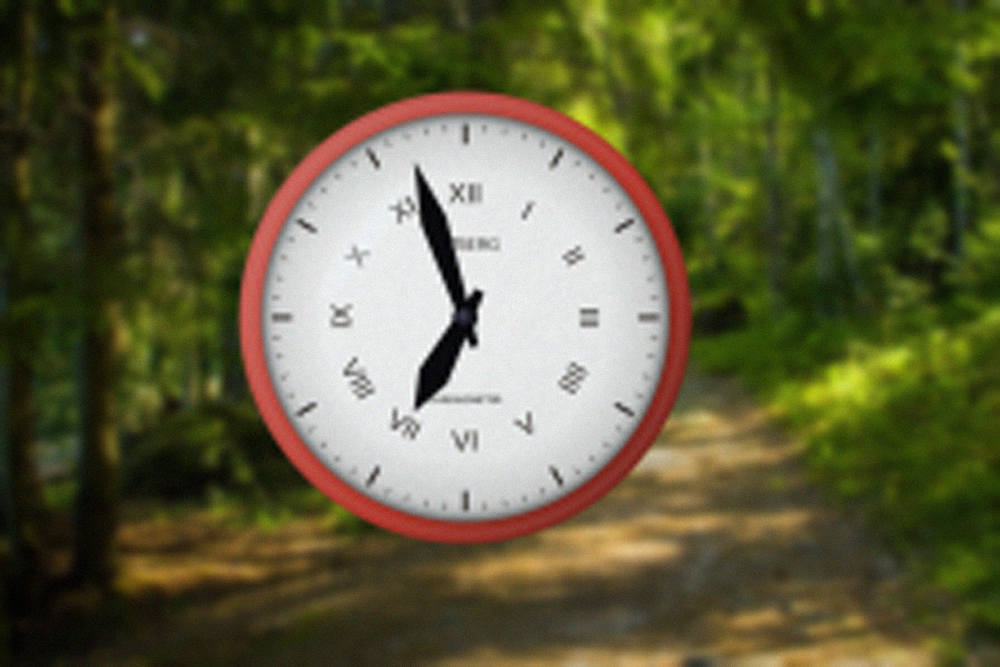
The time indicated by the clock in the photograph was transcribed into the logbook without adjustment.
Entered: 6:57
